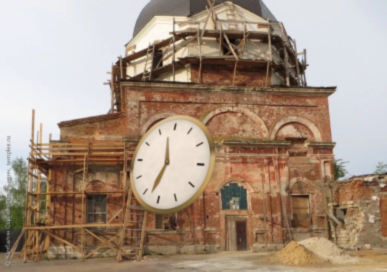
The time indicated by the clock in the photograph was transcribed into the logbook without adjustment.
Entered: 11:33
